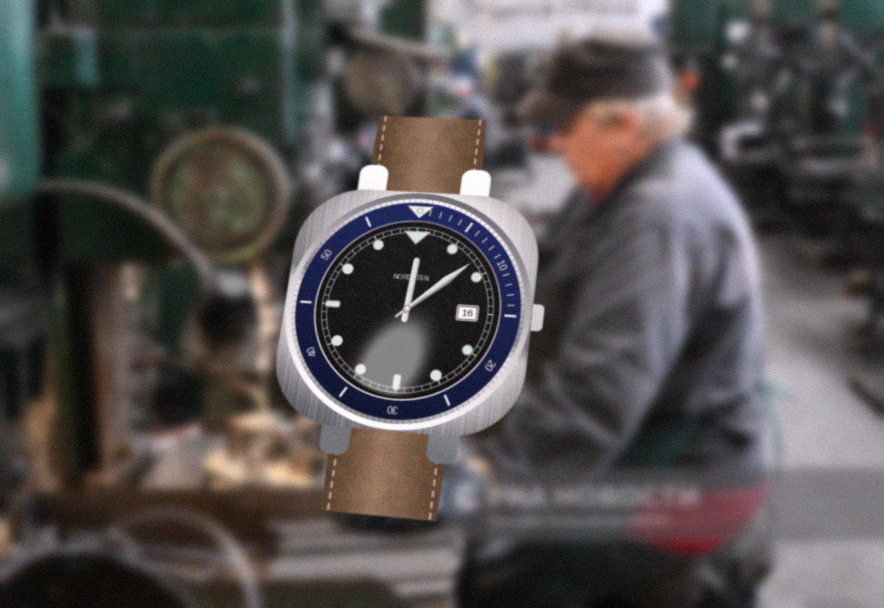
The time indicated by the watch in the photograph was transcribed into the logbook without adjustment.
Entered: 12:08
